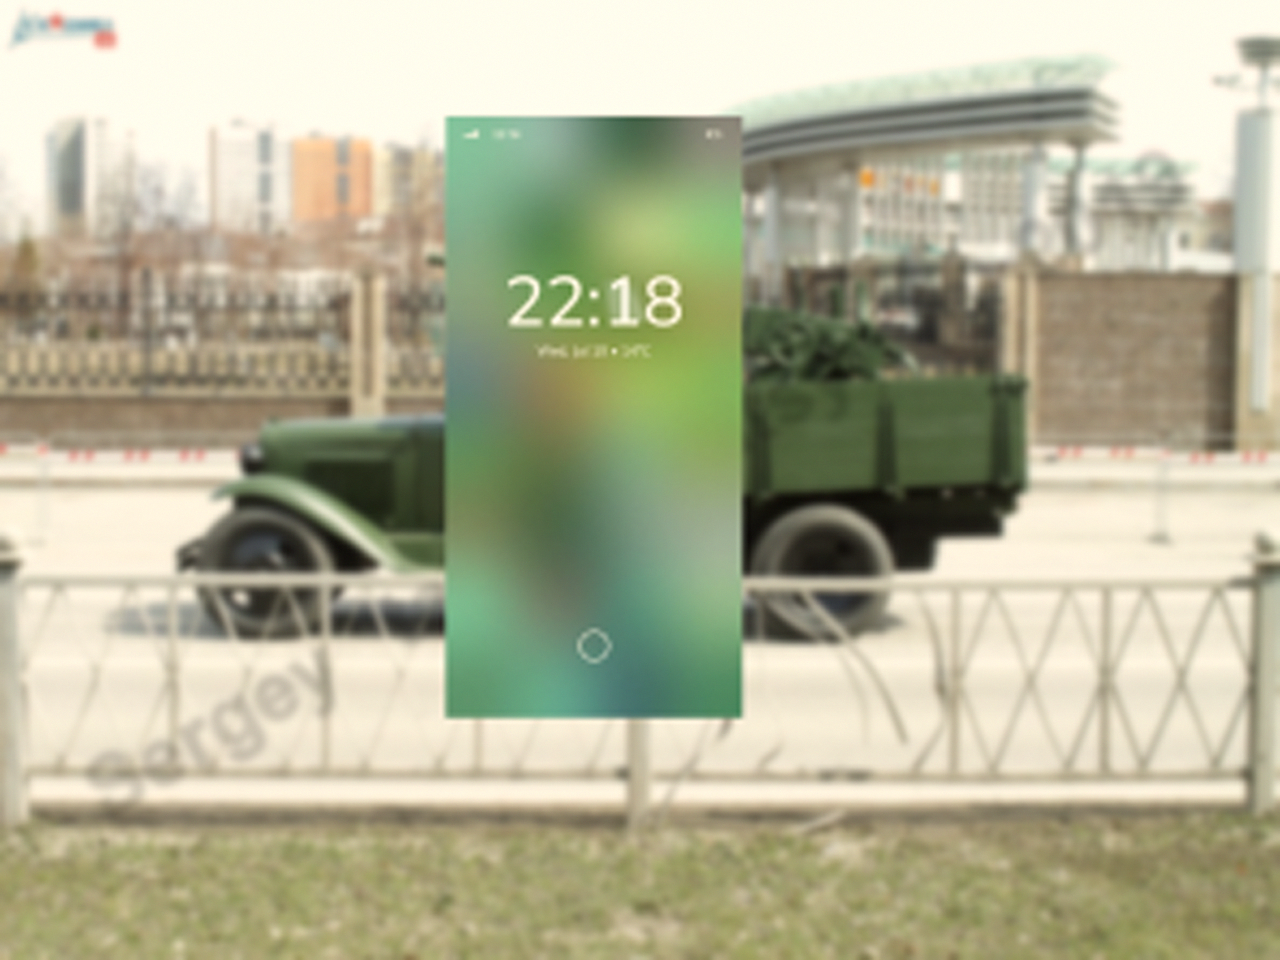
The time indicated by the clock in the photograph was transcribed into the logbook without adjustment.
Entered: 22:18
